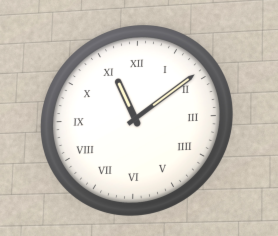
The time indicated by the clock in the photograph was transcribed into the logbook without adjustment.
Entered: 11:09
